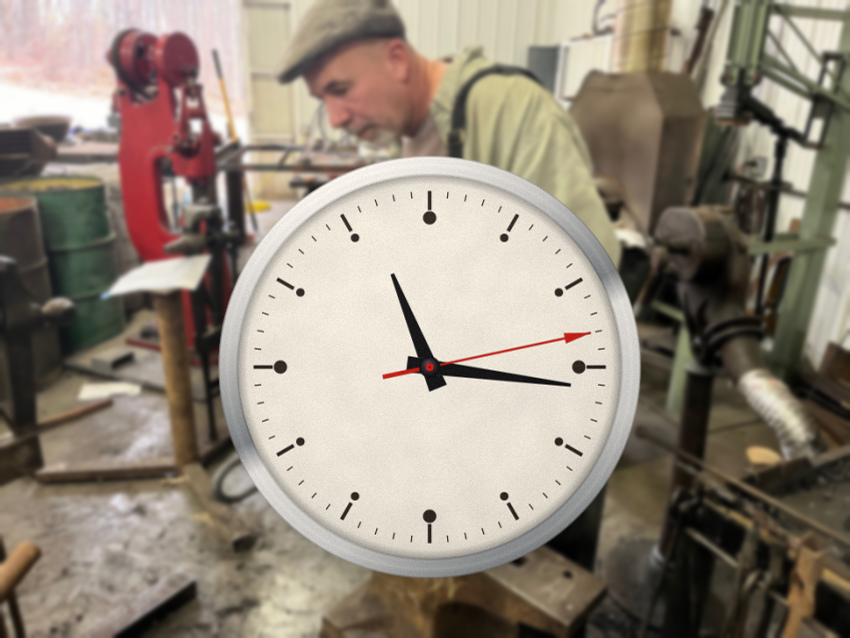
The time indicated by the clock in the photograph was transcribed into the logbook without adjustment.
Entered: 11:16:13
